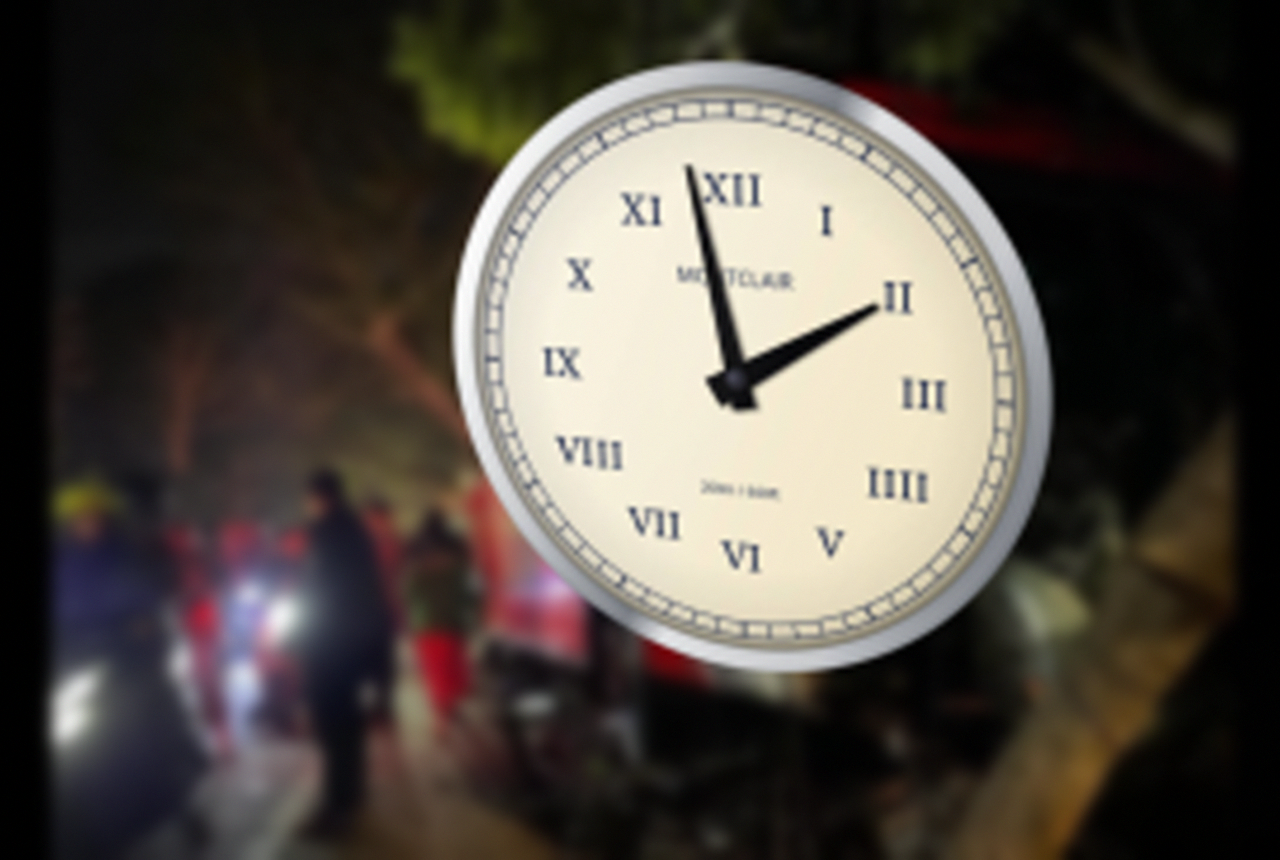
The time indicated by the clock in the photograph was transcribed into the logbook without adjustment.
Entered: 1:58
